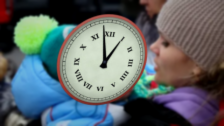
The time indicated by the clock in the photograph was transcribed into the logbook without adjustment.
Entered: 12:58
